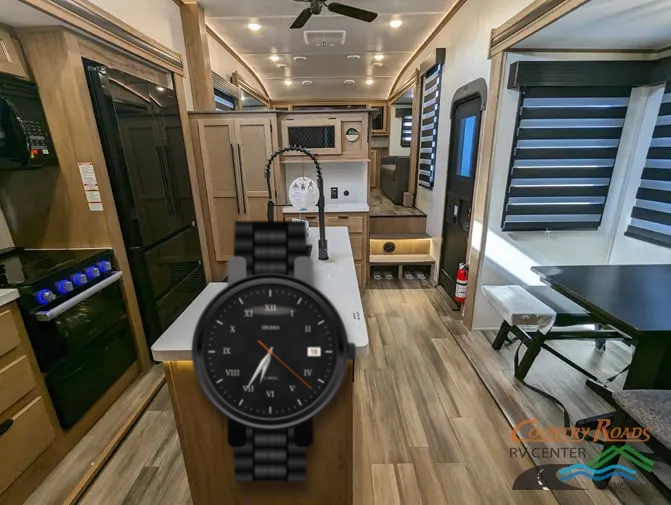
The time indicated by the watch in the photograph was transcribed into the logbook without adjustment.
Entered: 6:35:22
